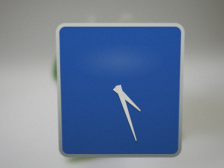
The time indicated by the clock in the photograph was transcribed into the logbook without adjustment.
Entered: 4:27
